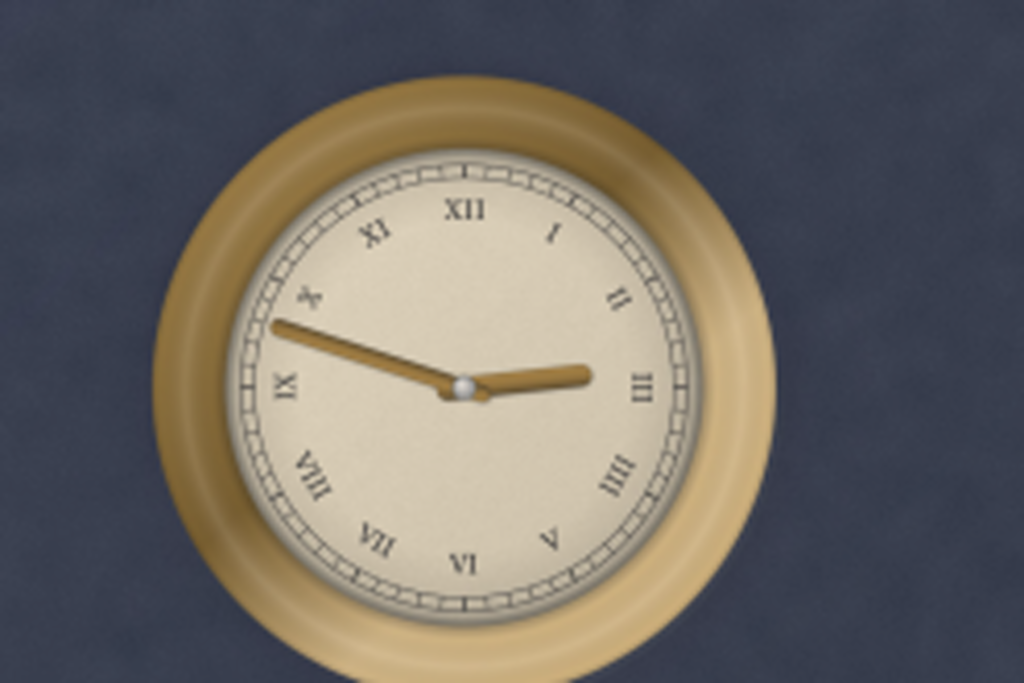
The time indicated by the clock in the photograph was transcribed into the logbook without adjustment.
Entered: 2:48
